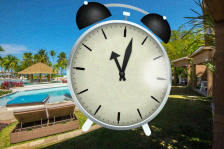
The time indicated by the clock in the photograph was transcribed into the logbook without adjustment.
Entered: 11:02
